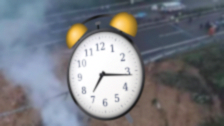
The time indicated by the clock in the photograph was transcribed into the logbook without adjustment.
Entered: 7:16
